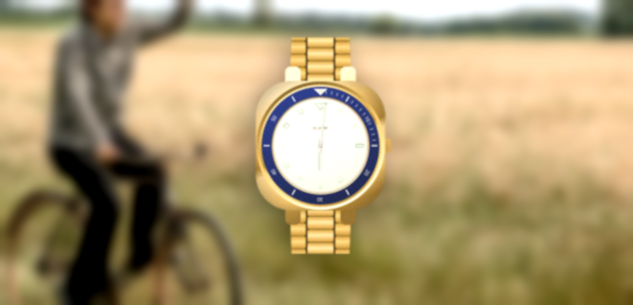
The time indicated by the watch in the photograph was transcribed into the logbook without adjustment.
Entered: 6:01
